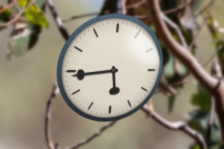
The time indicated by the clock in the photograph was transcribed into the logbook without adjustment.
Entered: 5:44
